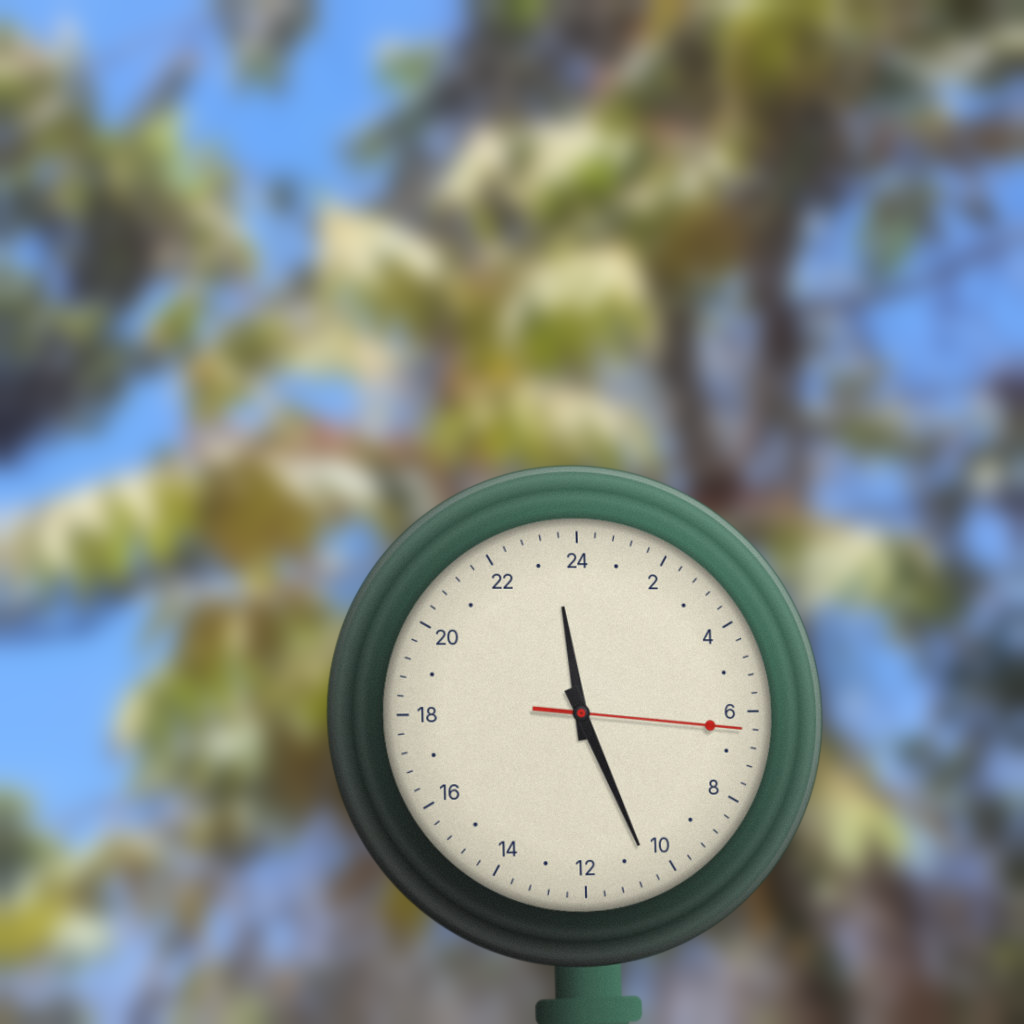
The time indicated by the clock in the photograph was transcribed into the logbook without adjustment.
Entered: 23:26:16
